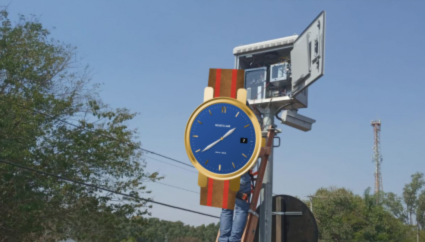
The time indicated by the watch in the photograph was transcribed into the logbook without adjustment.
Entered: 1:39
